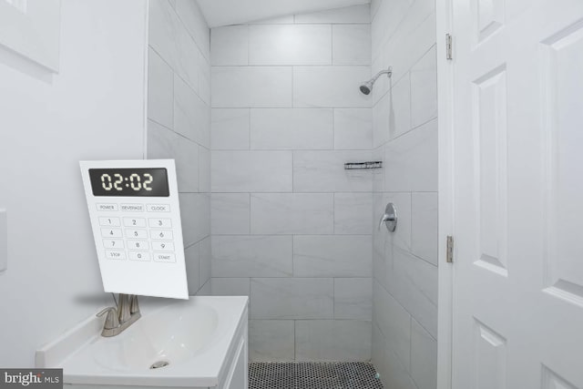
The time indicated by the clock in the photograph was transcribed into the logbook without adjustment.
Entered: 2:02
